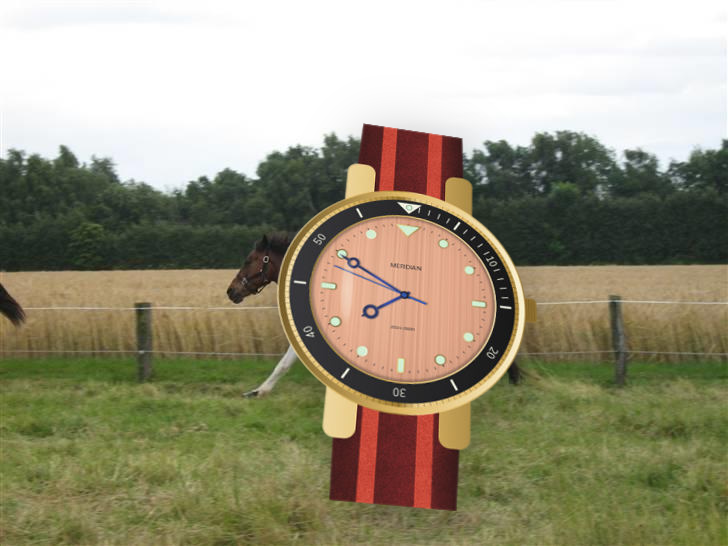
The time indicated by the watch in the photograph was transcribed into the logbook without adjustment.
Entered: 7:49:48
